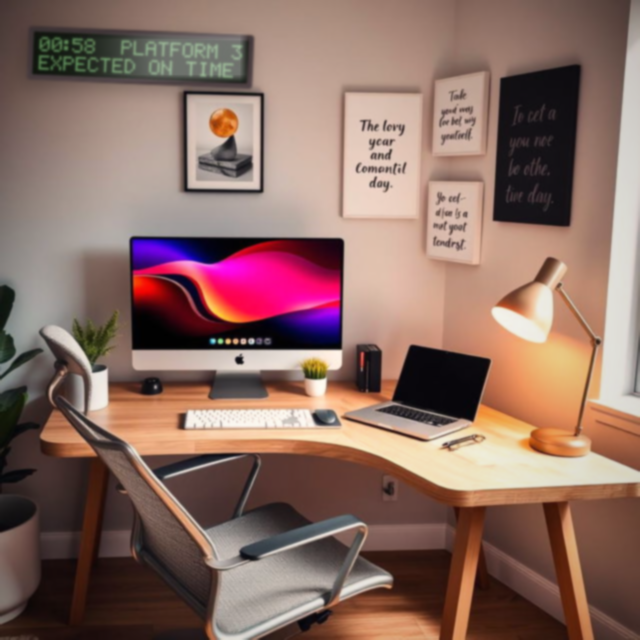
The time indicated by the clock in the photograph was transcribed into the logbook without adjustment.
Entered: 0:58
